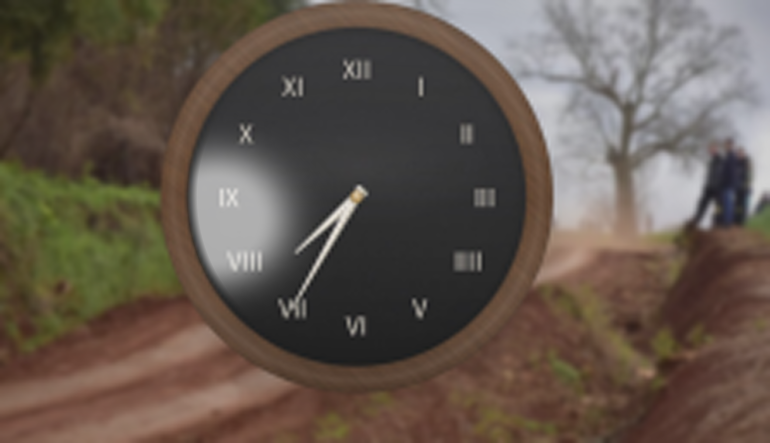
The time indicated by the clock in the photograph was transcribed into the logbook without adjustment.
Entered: 7:35
